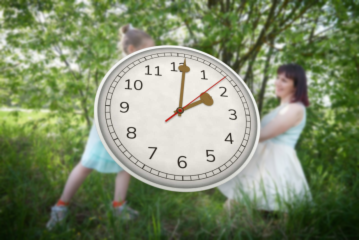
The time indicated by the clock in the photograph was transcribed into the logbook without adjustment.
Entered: 2:01:08
